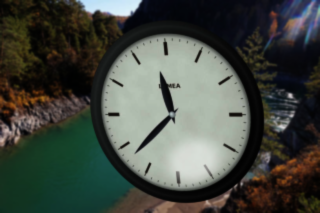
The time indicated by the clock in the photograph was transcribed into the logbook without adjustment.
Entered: 11:38
